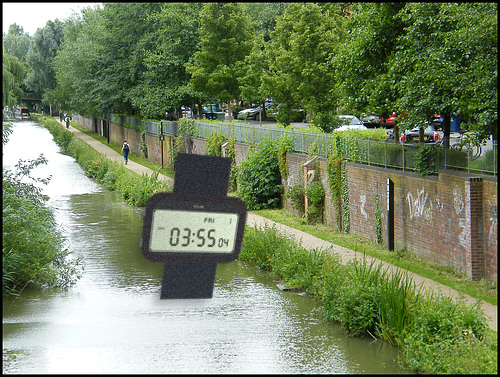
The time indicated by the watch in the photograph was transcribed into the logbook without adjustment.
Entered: 3:55:04
